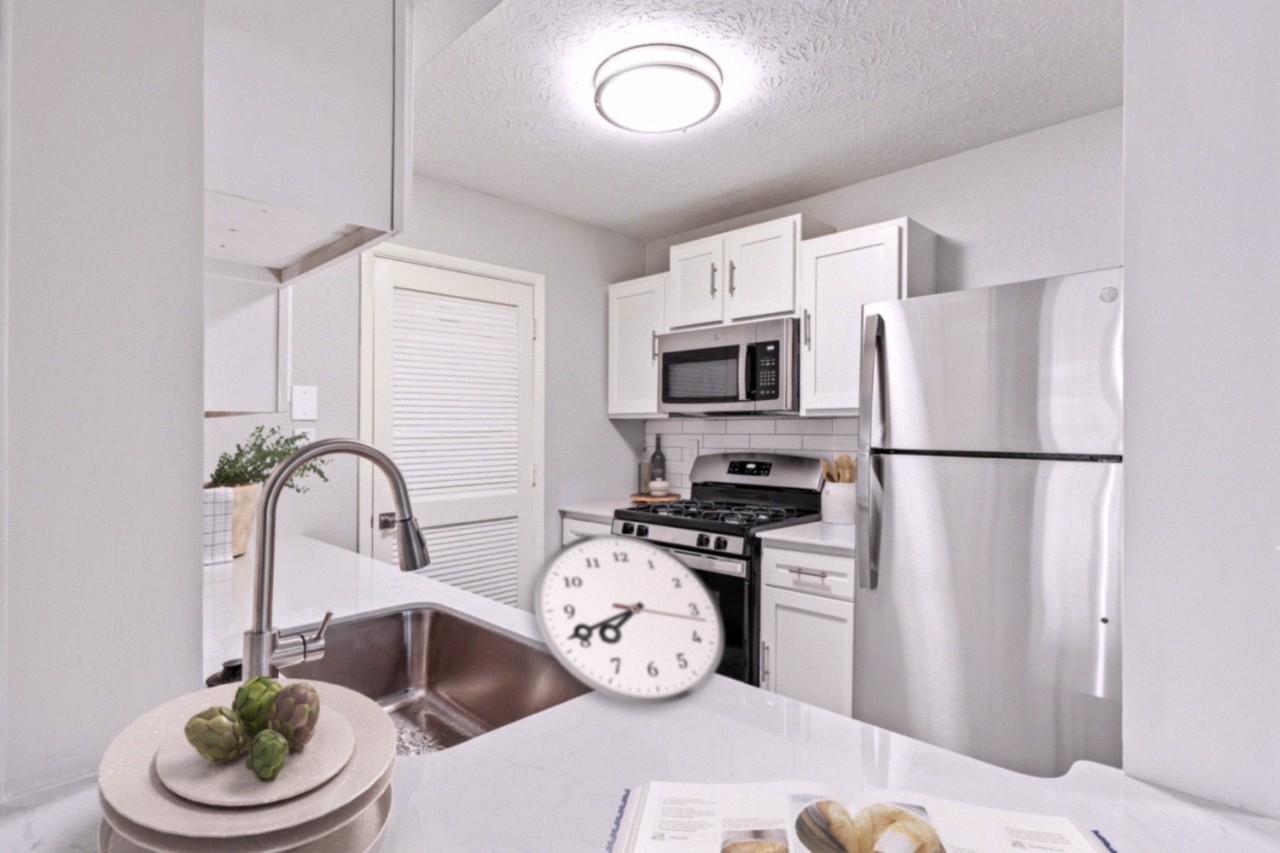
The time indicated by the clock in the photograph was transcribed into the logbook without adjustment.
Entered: 7:41:17
